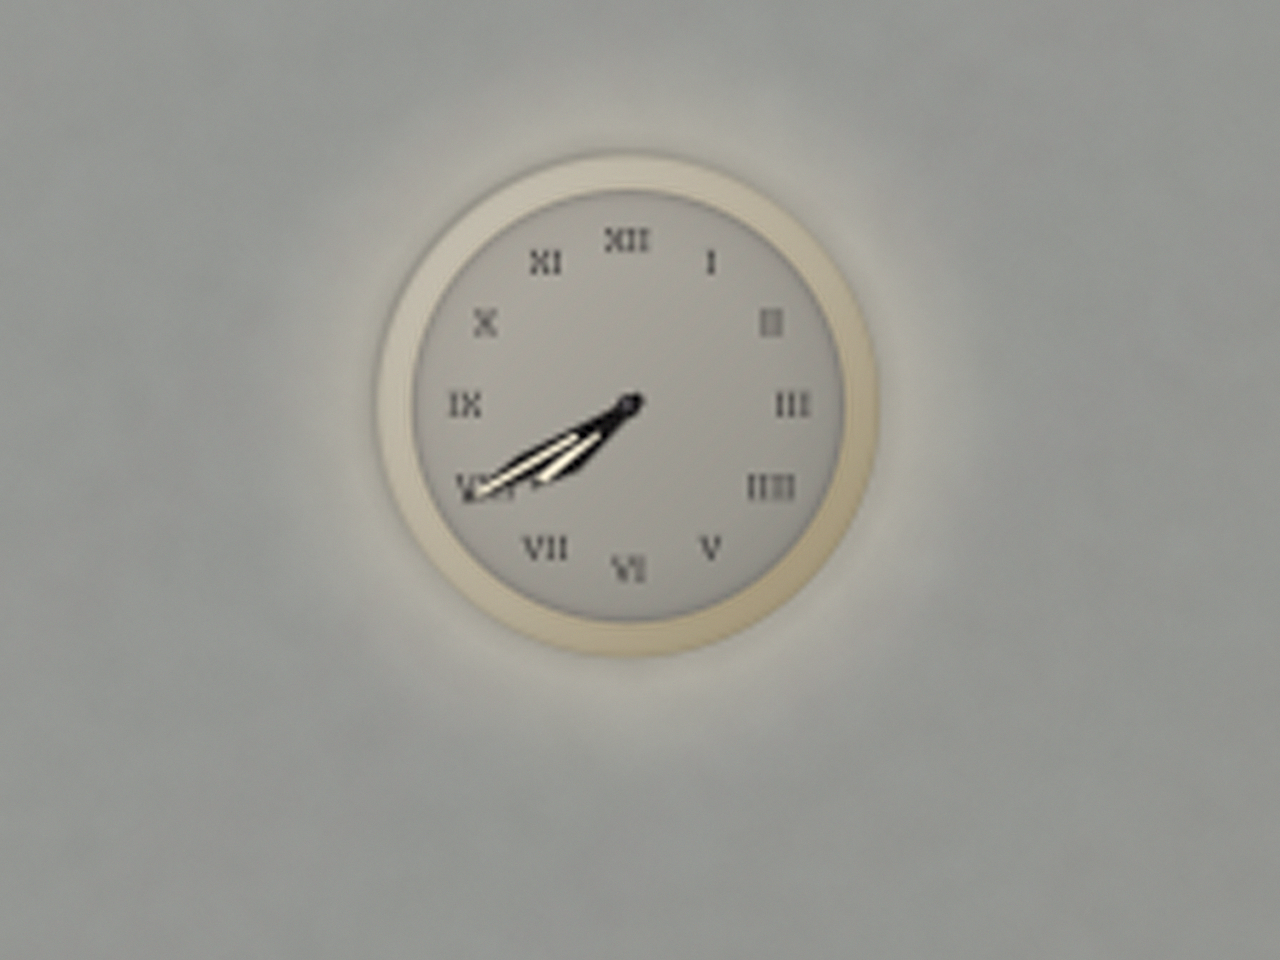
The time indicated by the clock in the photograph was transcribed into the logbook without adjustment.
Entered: 7:40
